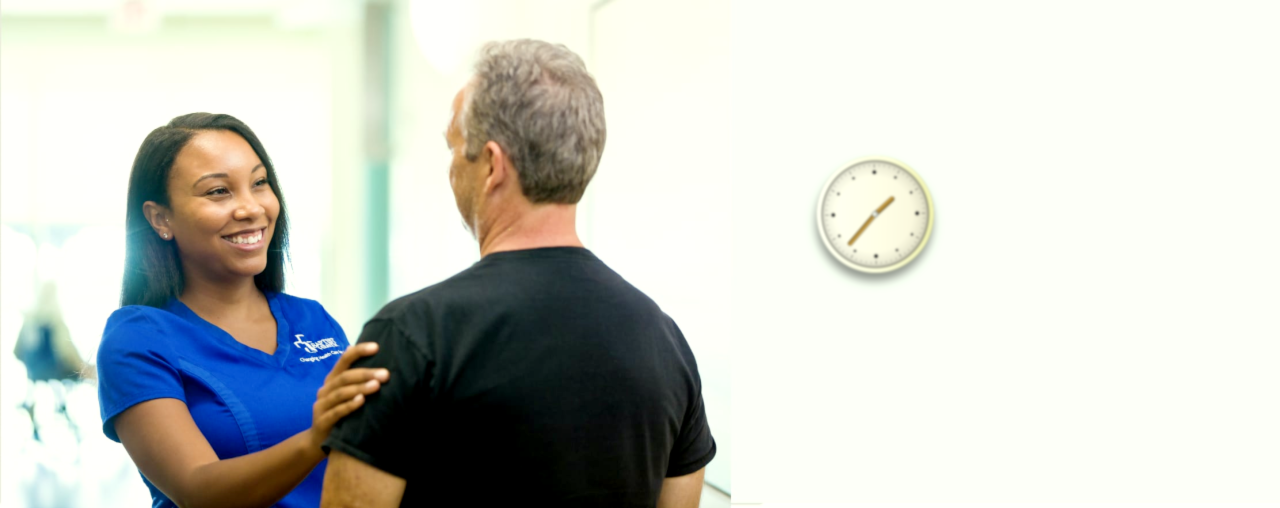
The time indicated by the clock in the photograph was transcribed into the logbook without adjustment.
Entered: 1:37
